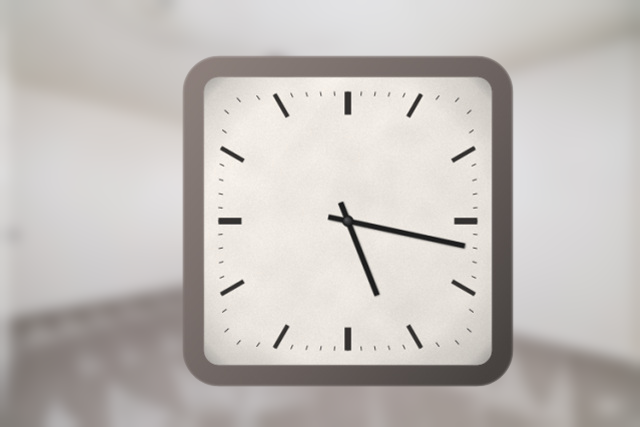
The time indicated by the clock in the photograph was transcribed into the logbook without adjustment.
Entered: 5:17
